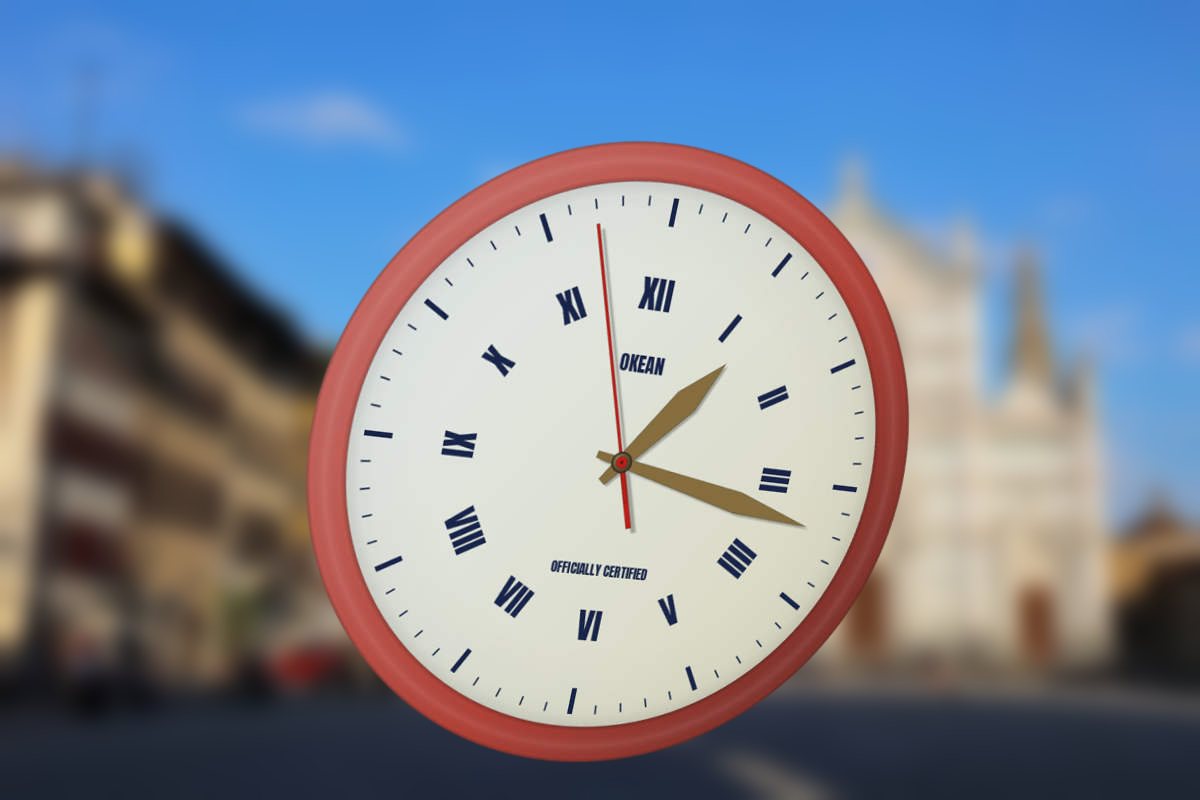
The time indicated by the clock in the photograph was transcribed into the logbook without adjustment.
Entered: 1:16:57
